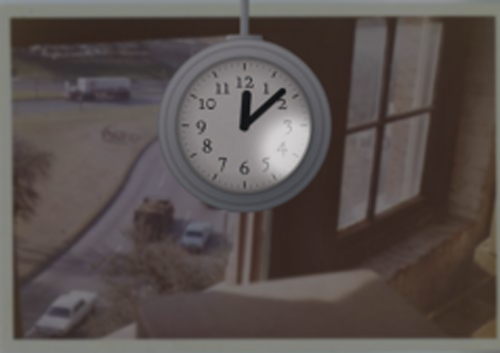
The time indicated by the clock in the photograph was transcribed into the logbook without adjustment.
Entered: 12:08
